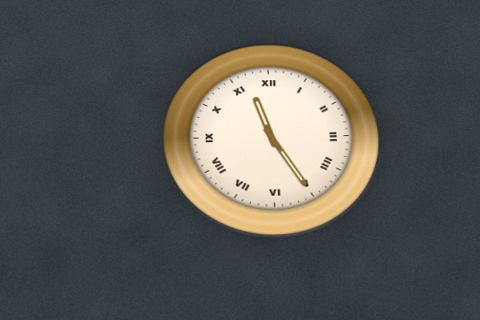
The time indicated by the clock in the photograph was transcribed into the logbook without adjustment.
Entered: 11:25
